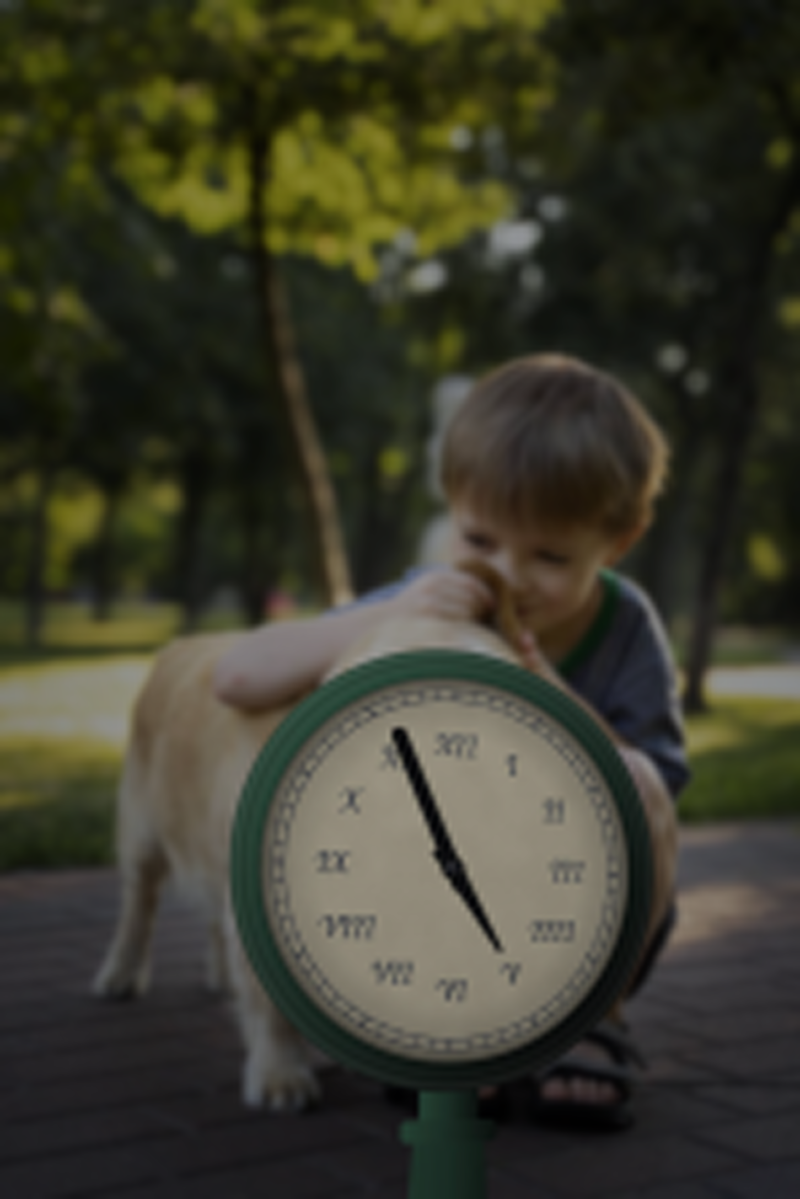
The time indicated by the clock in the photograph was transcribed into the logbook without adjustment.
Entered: 4:56
